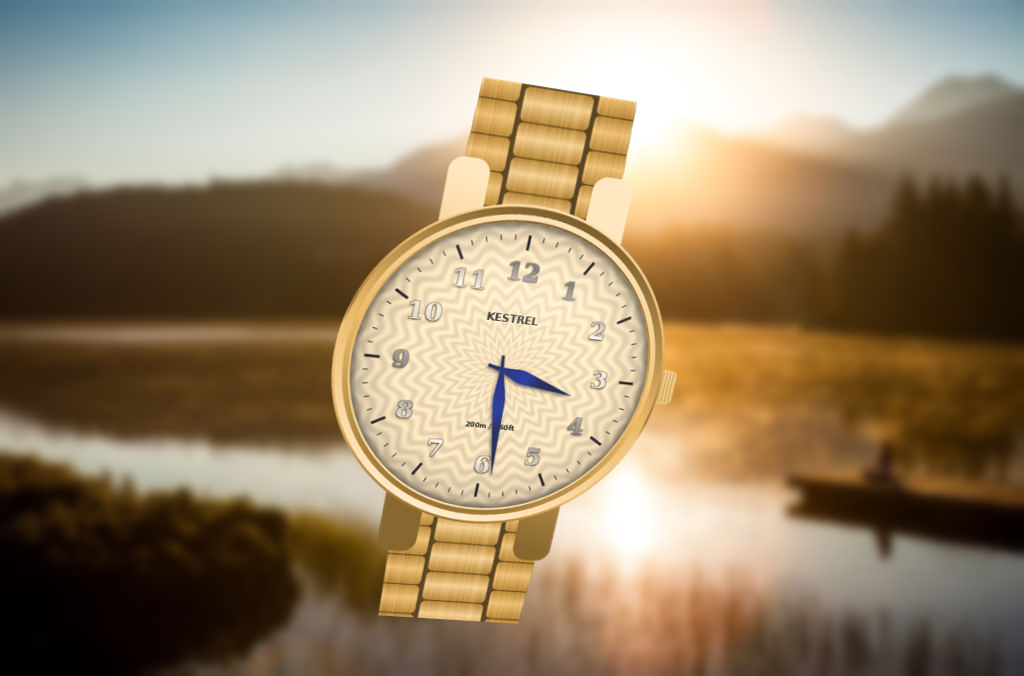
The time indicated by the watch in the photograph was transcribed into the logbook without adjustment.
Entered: 3:29
